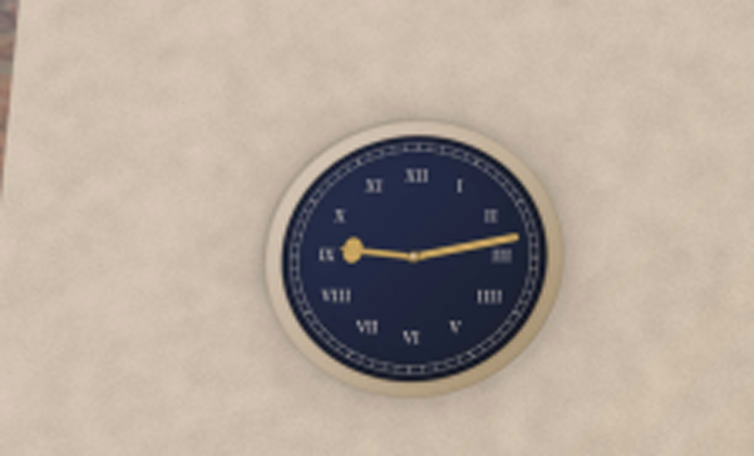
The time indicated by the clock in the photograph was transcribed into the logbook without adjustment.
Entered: 9:13
